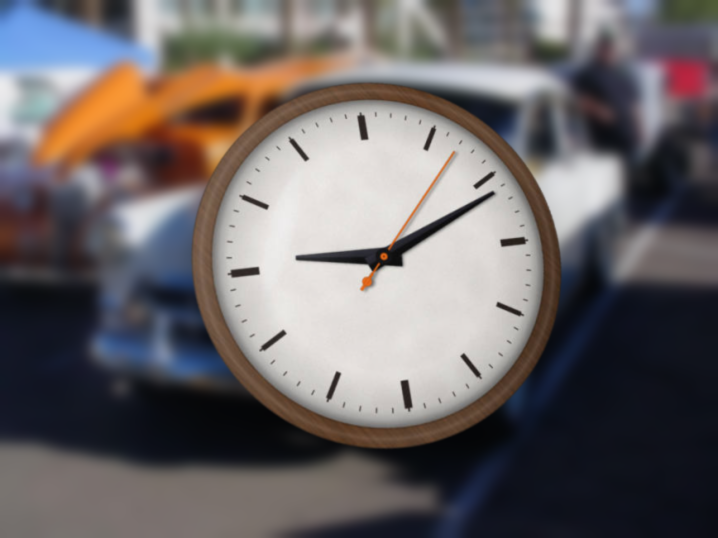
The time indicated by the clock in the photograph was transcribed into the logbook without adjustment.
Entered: 9:11:07
